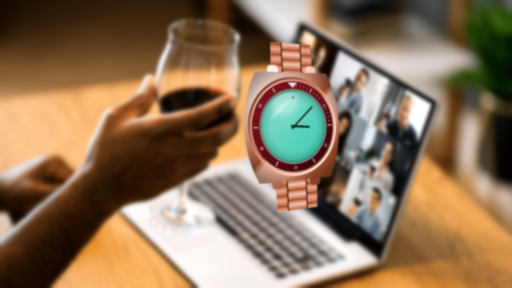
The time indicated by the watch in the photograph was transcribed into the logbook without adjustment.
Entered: 3:08
